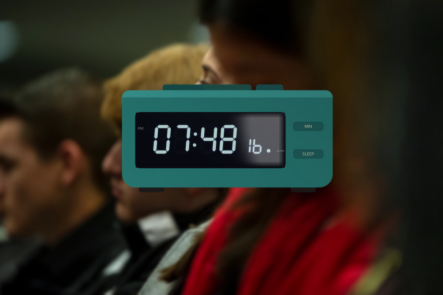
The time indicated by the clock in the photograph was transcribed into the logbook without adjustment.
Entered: 7:48:16
